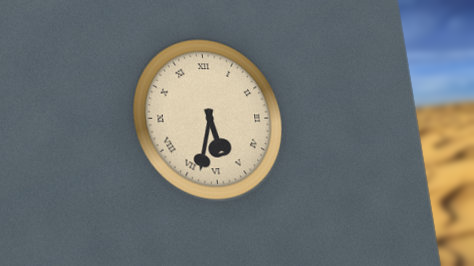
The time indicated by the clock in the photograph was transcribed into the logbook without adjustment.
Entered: 5:33
